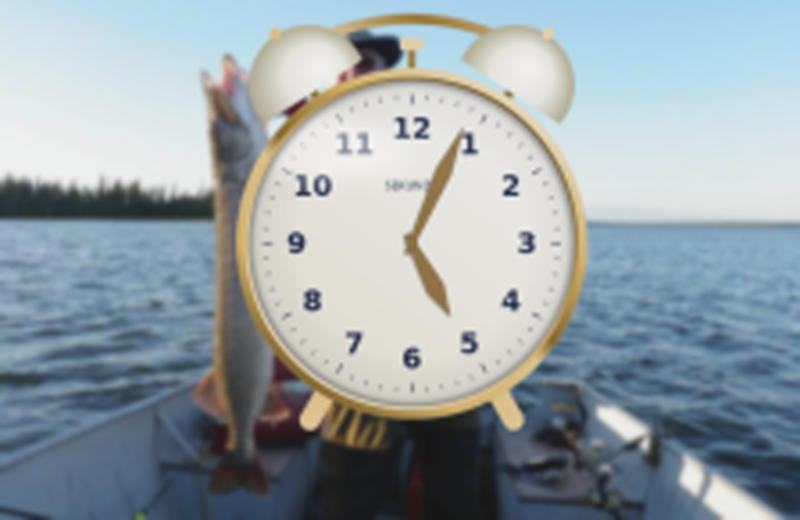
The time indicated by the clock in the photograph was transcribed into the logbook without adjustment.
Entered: 5:04
